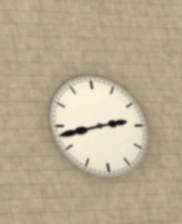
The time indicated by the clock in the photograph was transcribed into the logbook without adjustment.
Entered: 2:43
